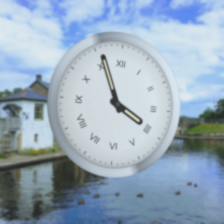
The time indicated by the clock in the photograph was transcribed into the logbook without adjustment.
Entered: 3:56
